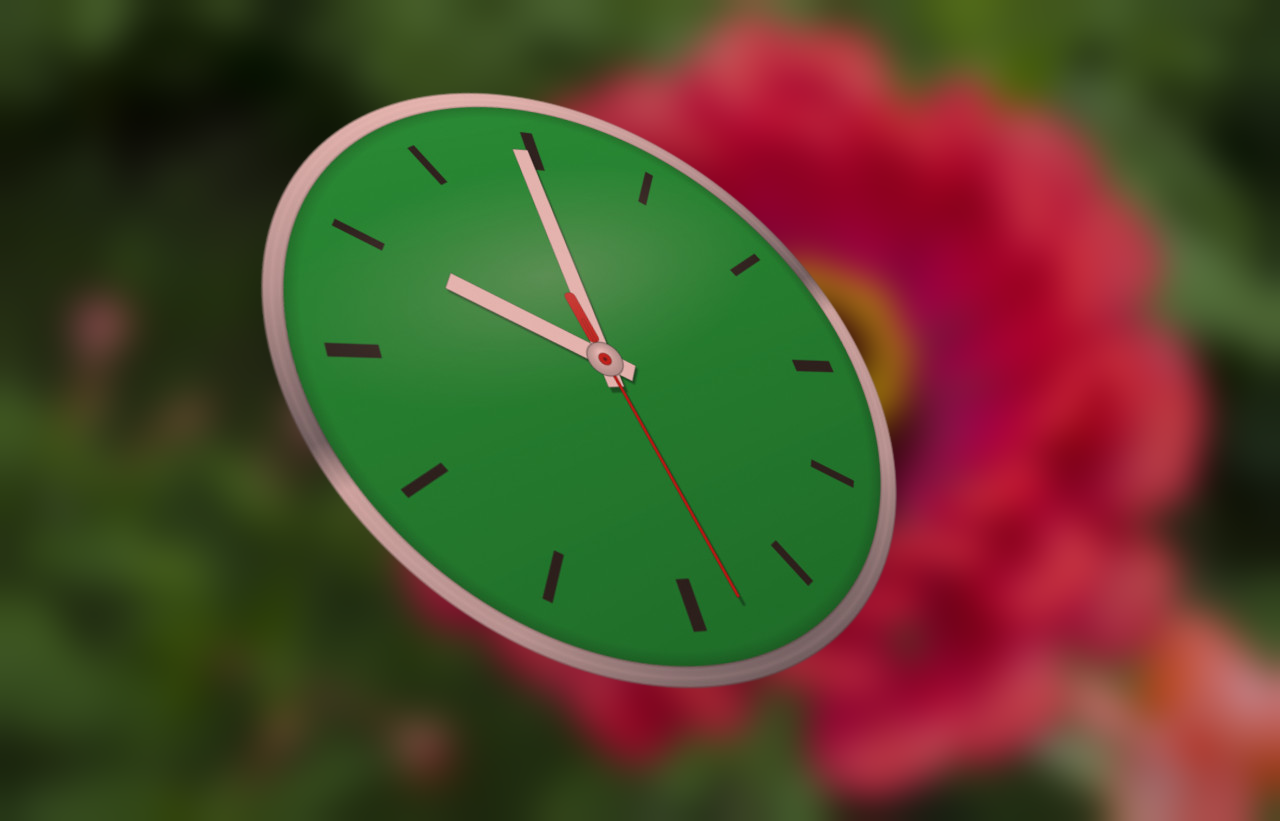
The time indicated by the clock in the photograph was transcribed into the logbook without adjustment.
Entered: 9:59:28
